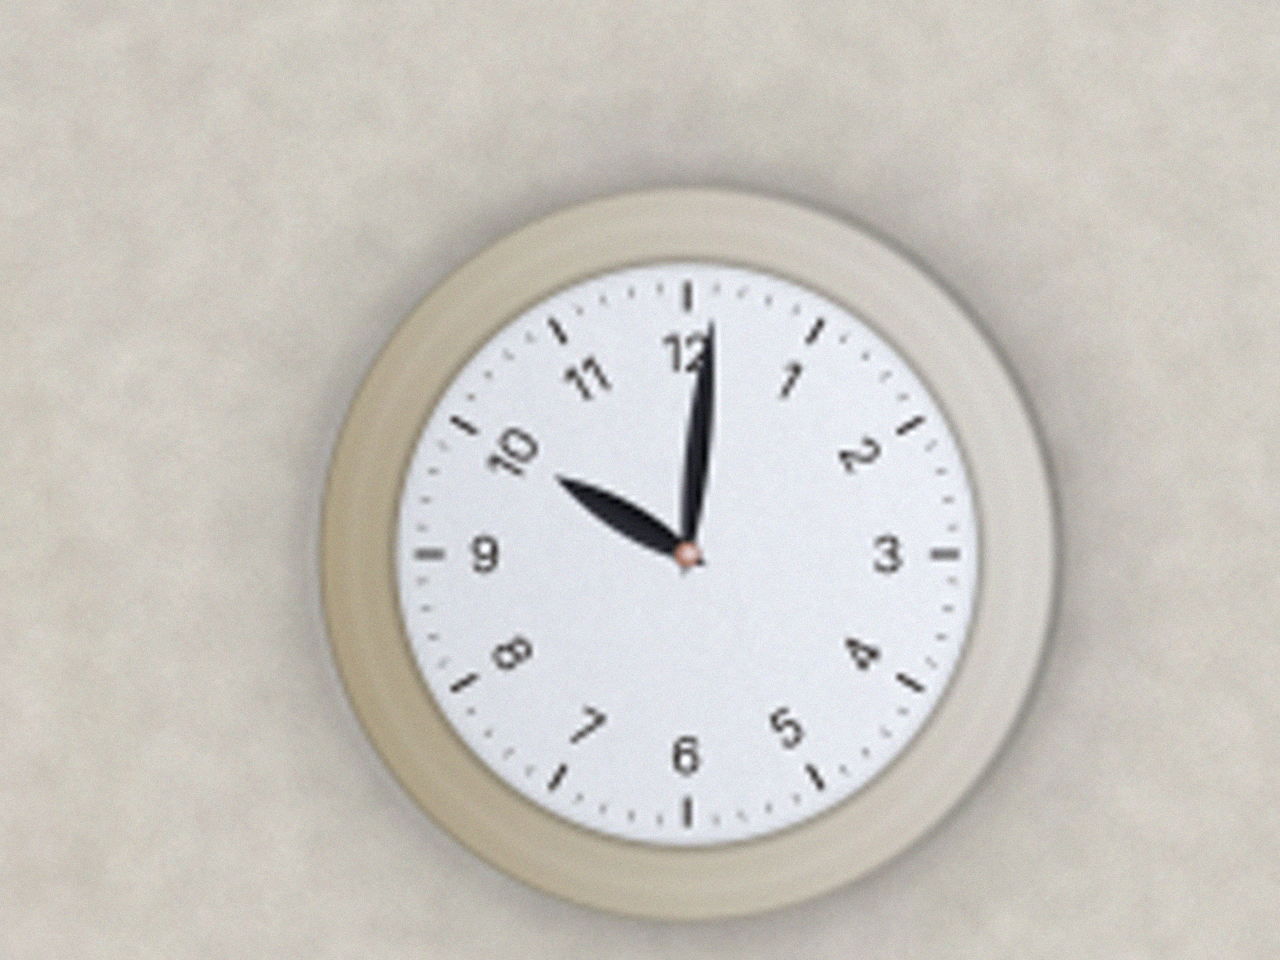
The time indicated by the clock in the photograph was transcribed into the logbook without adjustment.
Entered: 10:01
